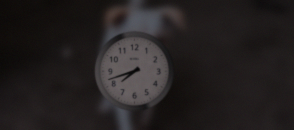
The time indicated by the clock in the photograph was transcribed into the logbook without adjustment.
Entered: 7:42
